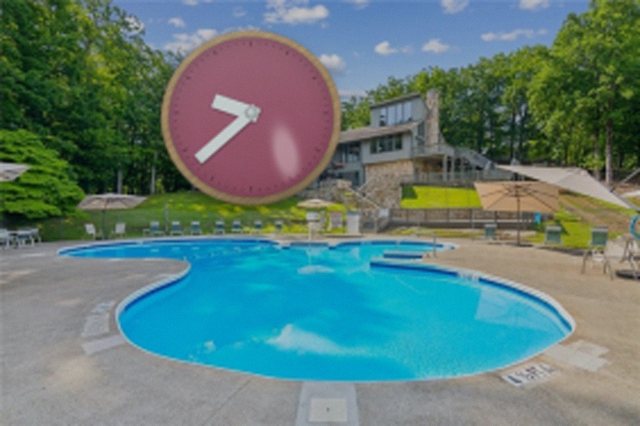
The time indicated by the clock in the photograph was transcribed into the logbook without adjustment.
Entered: 9:38
